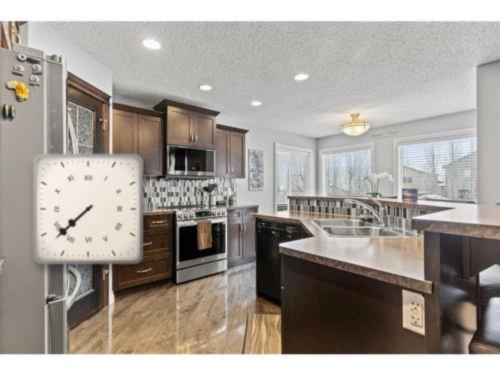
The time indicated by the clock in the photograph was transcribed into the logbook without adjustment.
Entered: 7:38
